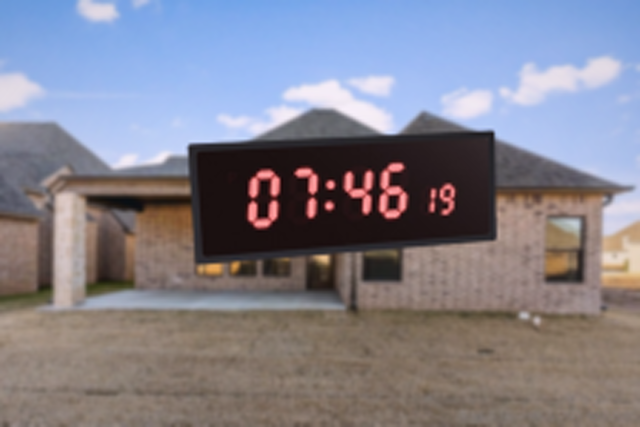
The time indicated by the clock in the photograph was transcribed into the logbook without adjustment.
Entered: 7:46:19
